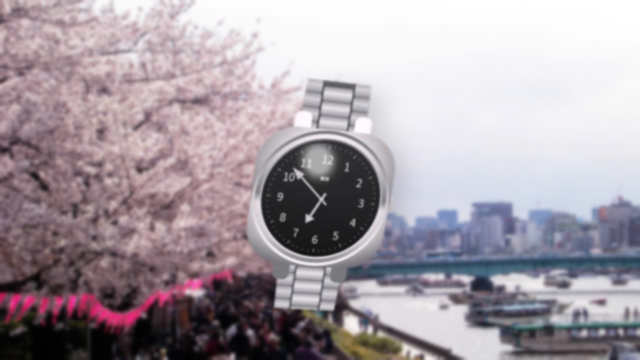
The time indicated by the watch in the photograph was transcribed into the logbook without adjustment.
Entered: 6:52
